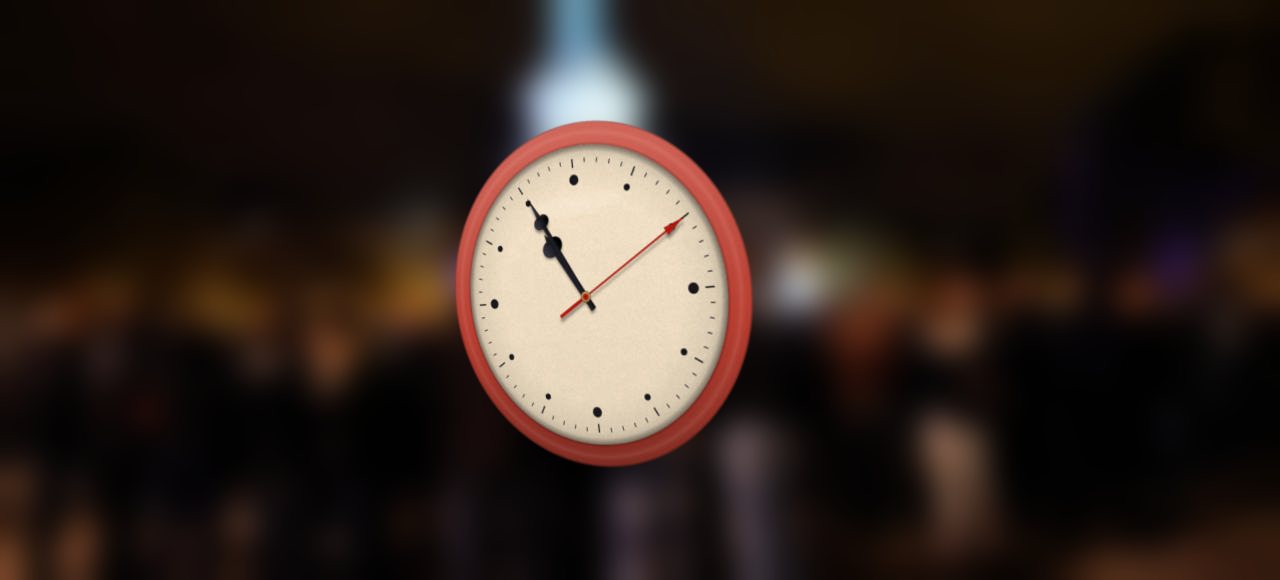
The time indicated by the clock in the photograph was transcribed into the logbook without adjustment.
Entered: 10:55:10
